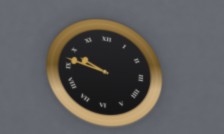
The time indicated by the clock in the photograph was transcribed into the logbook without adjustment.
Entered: 9:47
